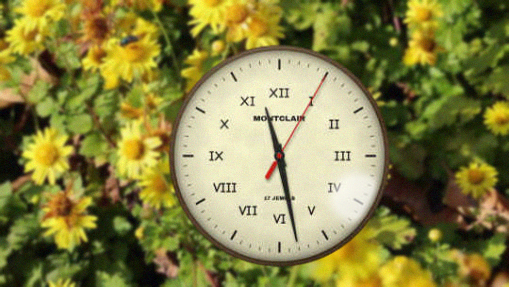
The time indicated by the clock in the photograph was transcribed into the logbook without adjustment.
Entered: 11:28:05
